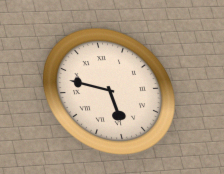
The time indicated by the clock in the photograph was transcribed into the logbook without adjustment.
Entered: 5:48
